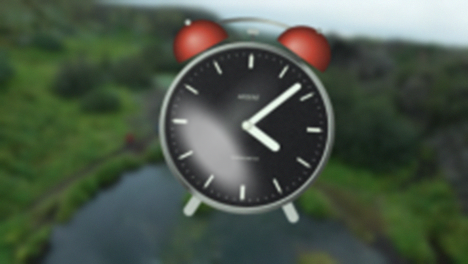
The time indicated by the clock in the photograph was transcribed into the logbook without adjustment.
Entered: 4:08
